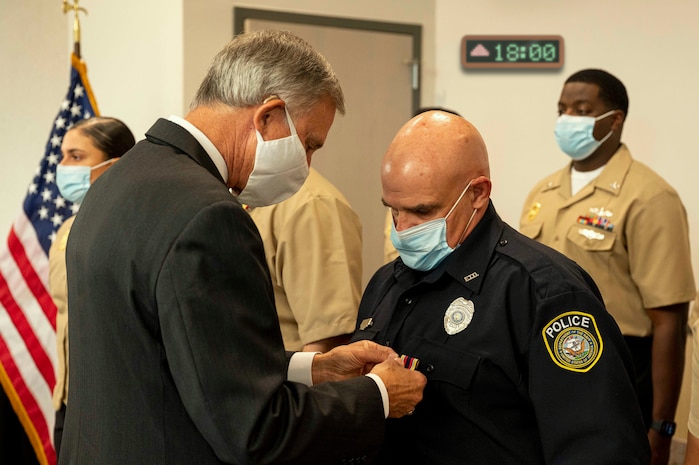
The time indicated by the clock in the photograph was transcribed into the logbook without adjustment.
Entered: 18:00
